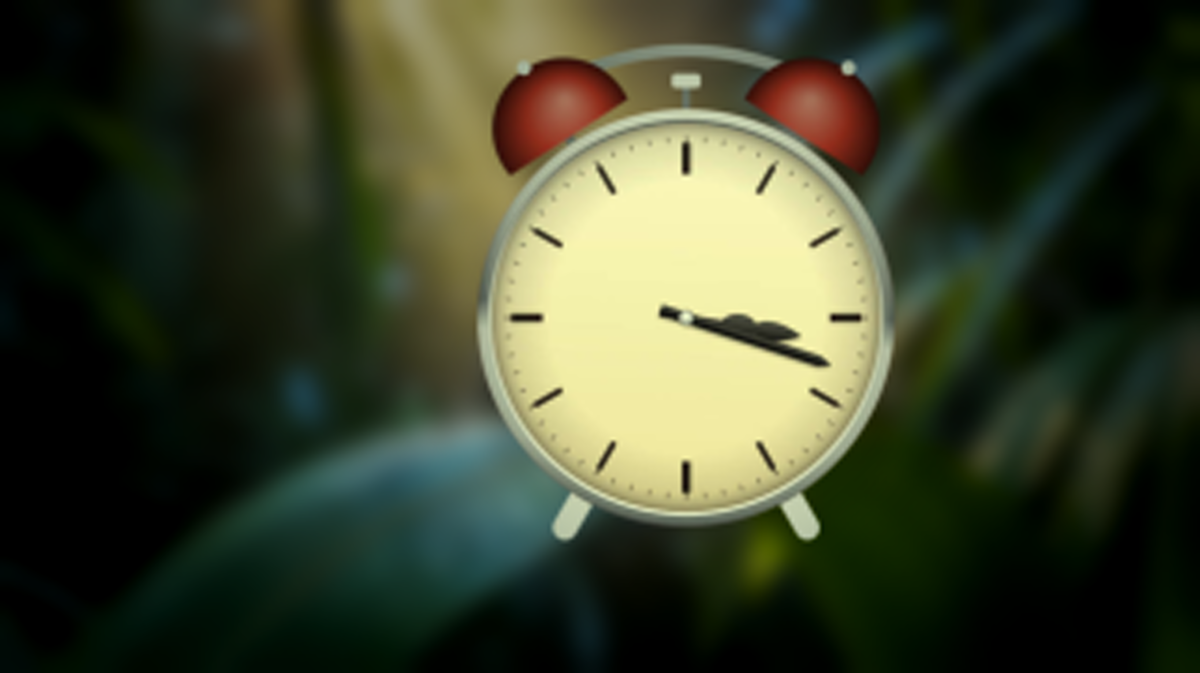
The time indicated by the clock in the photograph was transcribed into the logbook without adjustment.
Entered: 3:18
